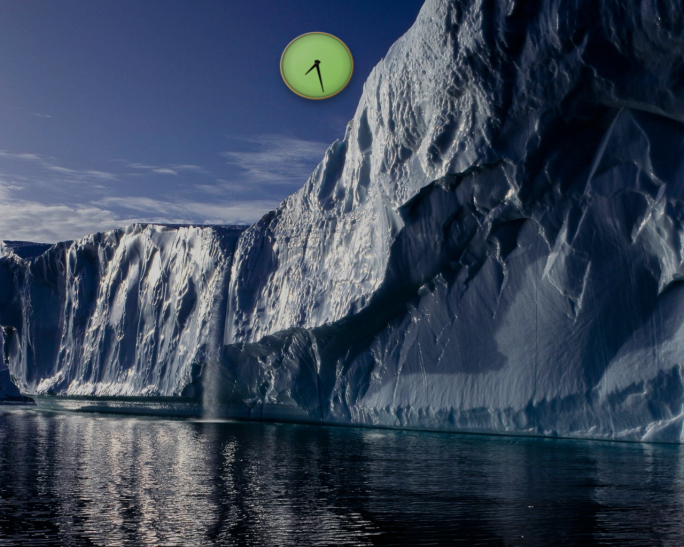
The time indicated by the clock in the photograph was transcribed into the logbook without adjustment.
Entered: 7:28
